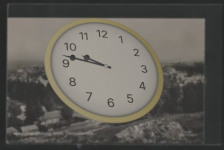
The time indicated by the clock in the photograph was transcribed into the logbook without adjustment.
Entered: 9:47
